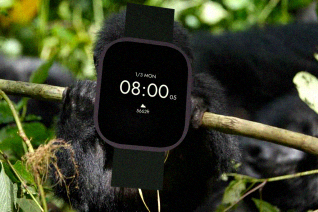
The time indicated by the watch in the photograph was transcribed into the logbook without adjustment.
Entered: 8:00
